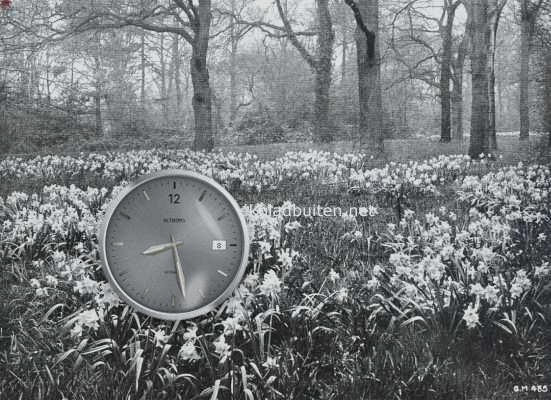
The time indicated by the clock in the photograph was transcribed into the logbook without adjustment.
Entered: 8:28
